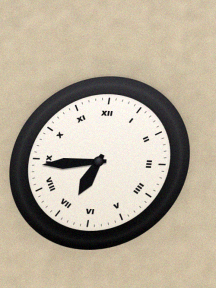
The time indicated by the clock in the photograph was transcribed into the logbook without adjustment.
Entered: 6:44
